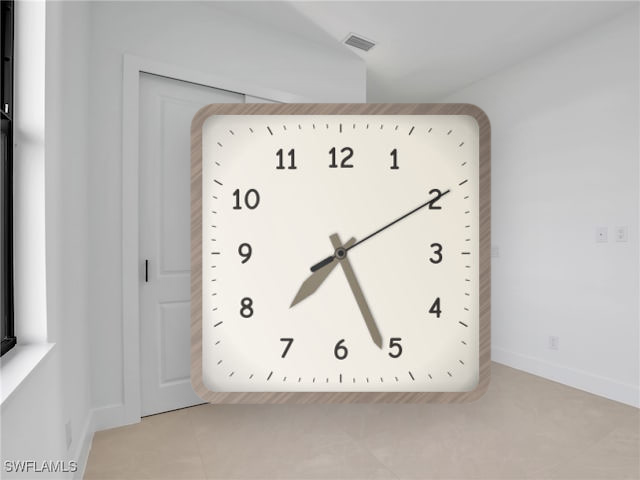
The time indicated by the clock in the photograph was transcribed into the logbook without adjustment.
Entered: 7:26:10
